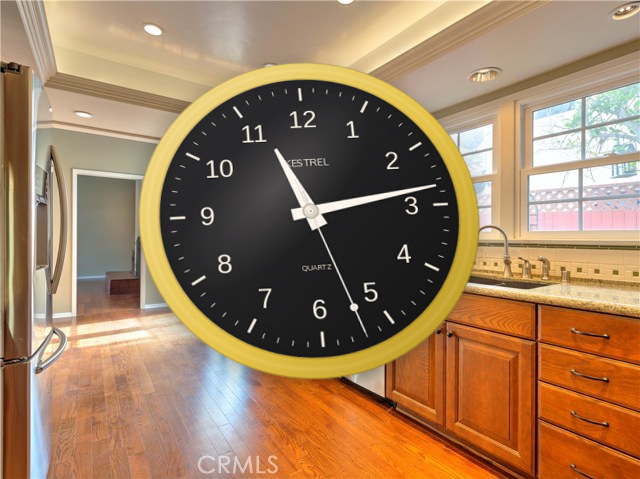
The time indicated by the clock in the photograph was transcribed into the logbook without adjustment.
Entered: 11:13:27
